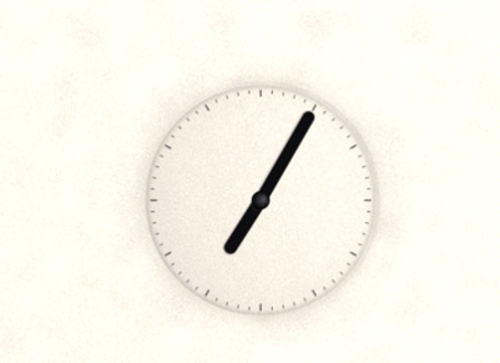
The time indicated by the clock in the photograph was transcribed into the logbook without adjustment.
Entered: 7:05
